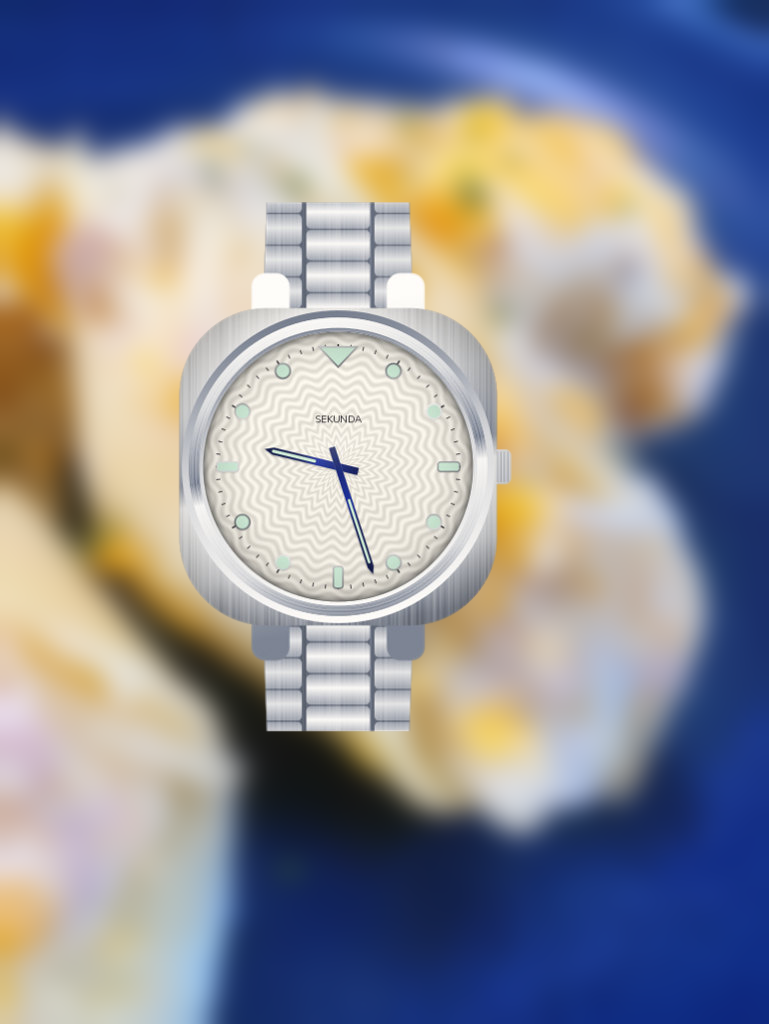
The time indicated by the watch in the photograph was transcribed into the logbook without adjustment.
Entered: 9:27
